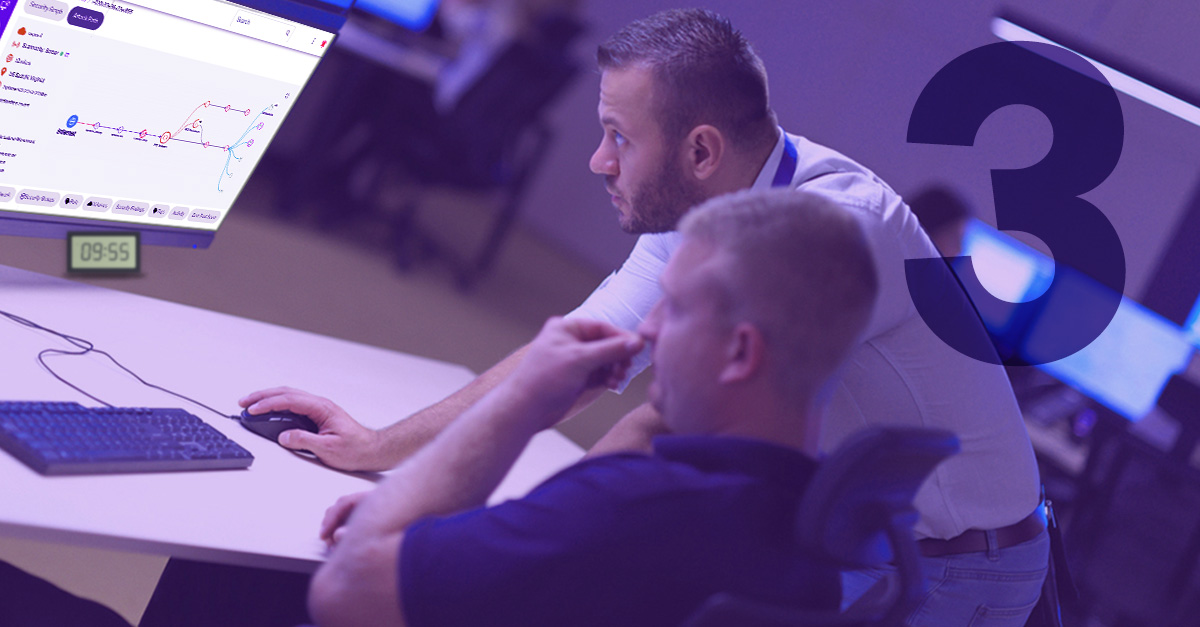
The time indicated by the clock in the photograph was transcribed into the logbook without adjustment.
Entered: 9:55
